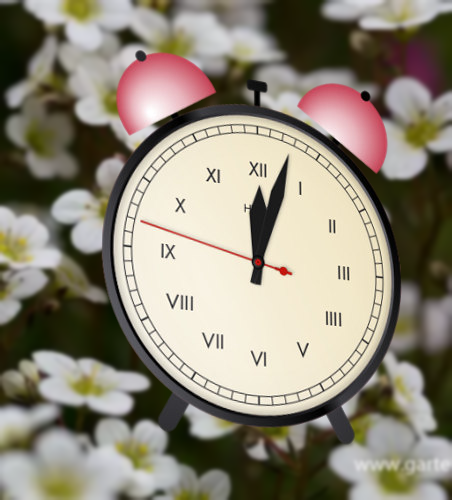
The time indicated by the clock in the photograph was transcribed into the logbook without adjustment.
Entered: 12:02:47
